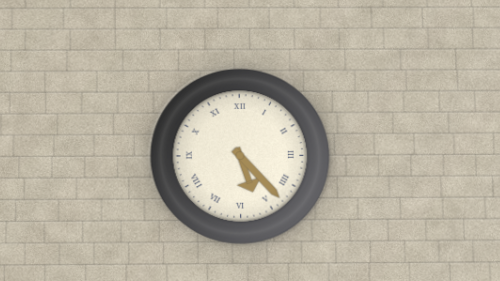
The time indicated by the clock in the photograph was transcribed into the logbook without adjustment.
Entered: 5:23
